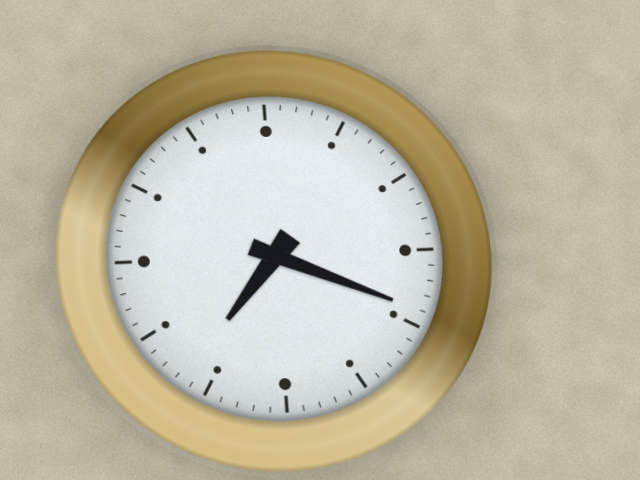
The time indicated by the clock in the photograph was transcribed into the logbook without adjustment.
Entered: 7:19
